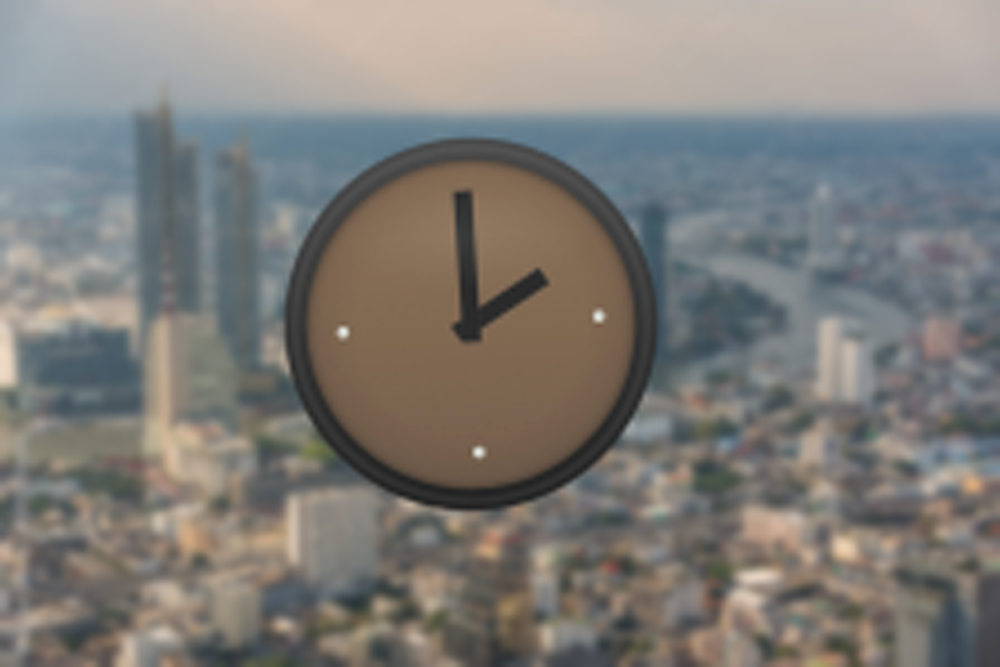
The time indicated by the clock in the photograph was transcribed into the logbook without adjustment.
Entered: 2:00
